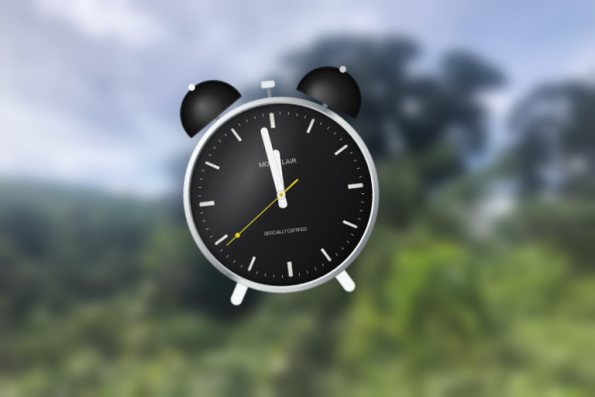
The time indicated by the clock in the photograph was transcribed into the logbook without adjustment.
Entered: 11:58:39
